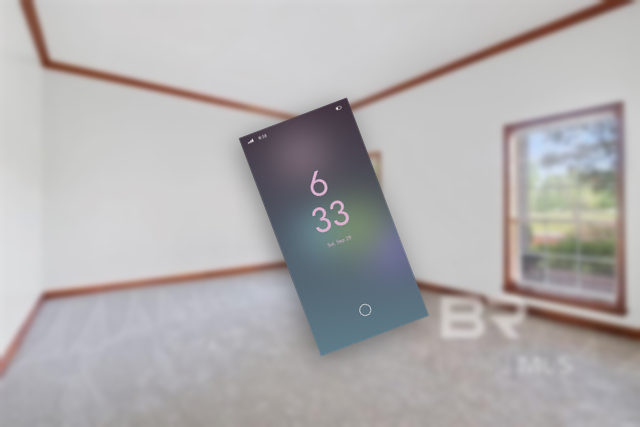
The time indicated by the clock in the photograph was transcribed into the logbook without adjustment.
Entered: 6:33
